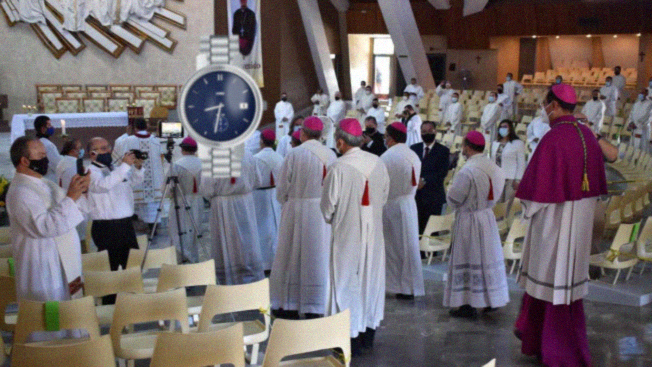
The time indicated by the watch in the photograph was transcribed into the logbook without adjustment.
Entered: 8:32
